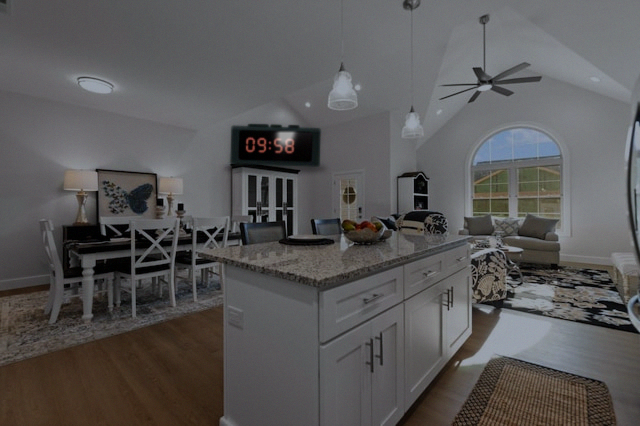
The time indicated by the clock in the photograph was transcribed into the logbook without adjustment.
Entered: 9:58
